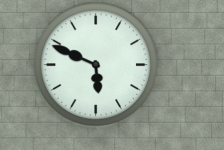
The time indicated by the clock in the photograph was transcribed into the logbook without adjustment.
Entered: 5:49
